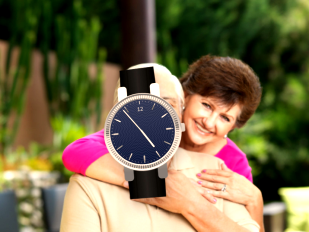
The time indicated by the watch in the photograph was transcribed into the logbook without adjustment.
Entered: 4:54
